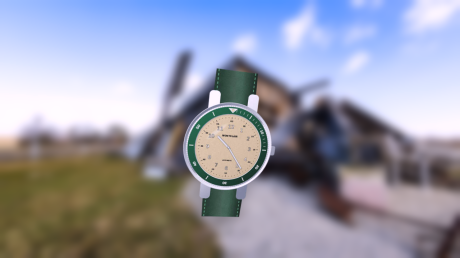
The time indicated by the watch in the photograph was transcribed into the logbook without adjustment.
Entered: 10:24
